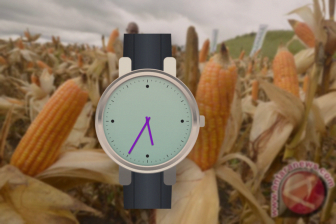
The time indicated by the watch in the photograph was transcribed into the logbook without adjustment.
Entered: 5:35
